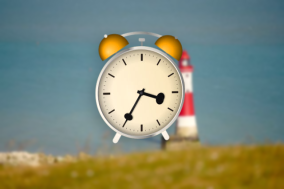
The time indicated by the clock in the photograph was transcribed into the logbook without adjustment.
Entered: 3:35
